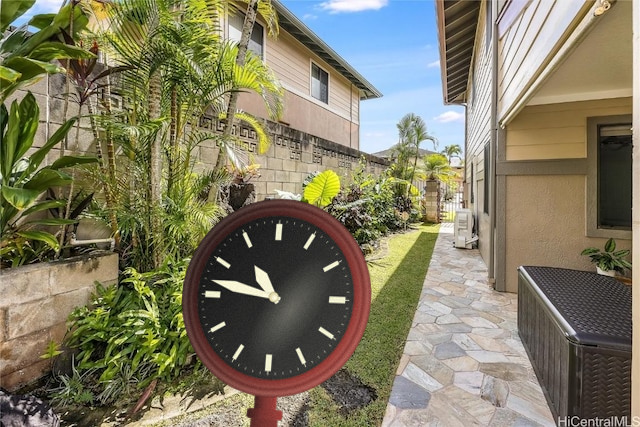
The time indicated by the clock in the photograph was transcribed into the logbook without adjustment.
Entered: 10:47
